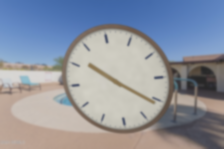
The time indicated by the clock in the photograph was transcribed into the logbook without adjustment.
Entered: 10:21
